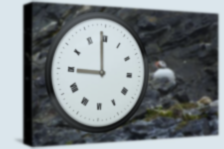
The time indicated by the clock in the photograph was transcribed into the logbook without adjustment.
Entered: 8:59
